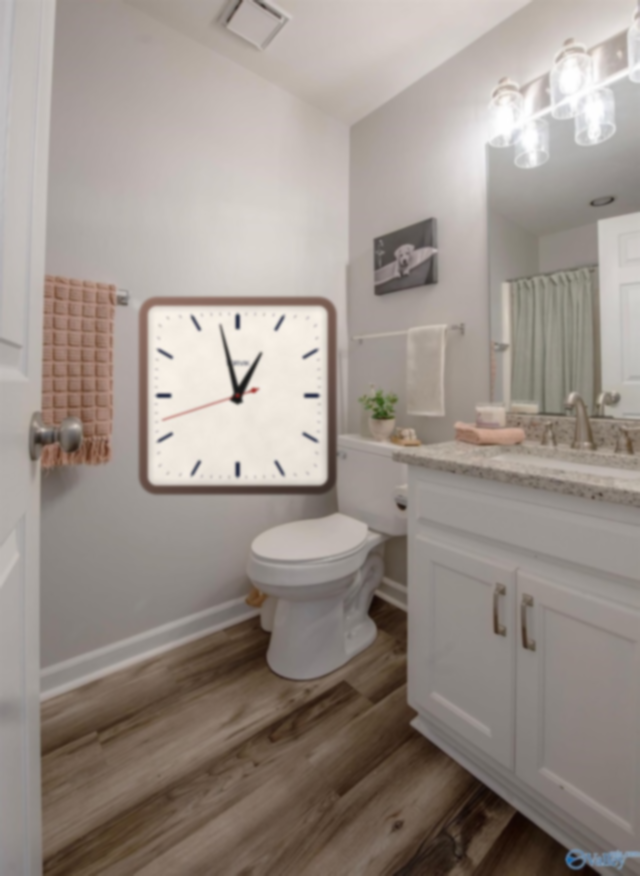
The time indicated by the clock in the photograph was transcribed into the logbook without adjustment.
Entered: 12:57:42
